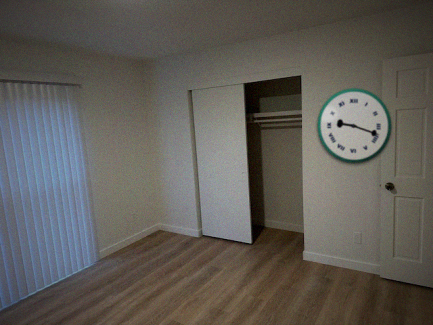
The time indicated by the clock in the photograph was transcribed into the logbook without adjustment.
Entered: 9:18
